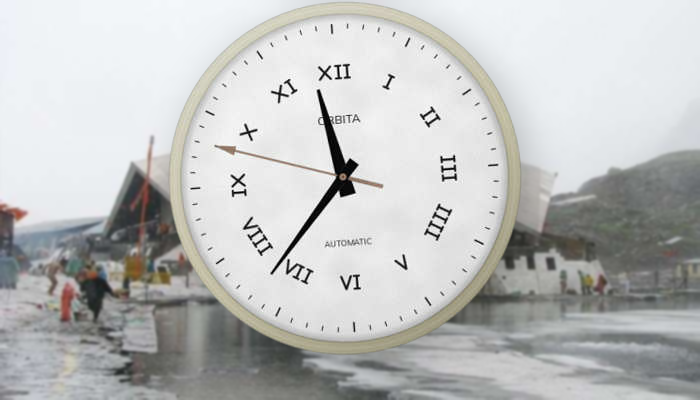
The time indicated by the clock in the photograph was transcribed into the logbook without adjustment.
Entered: 11:36:48
